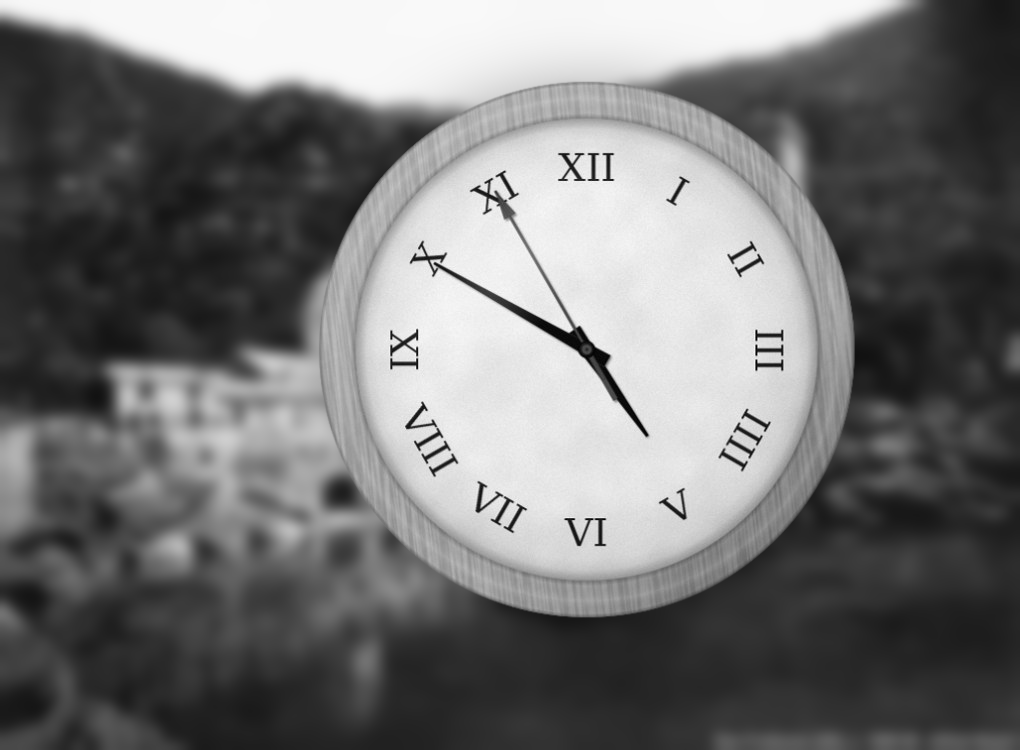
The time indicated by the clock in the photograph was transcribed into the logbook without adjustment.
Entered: 4:49:55
